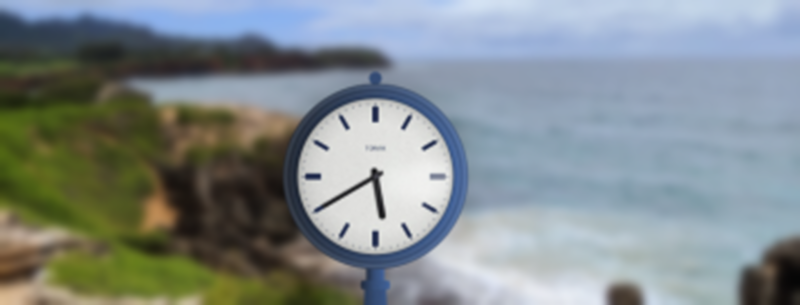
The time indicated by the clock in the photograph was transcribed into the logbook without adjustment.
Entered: 5:40
